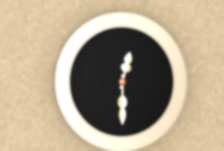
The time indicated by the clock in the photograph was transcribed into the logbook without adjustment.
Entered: 12:30
